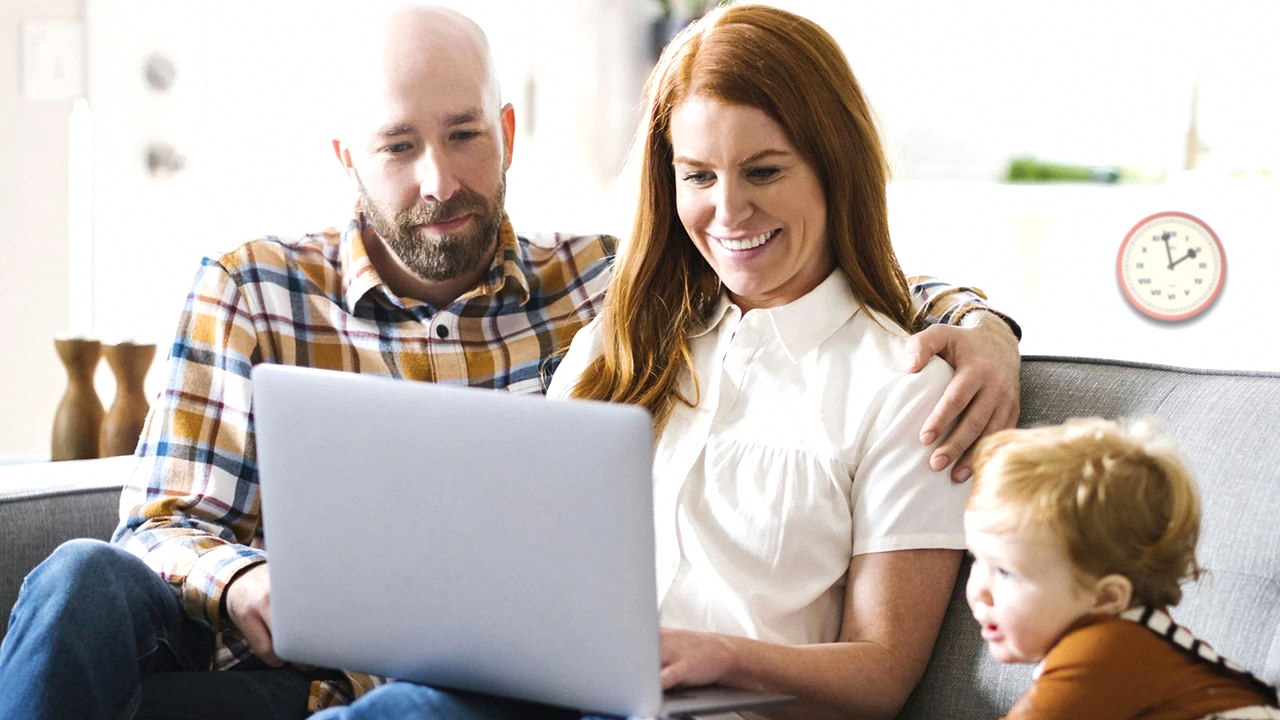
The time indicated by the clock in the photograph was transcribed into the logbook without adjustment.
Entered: 1:58
